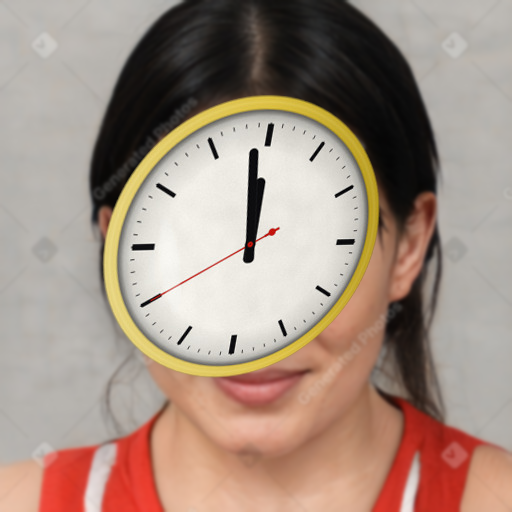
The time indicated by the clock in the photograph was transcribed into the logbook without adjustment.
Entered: 11:58:40
